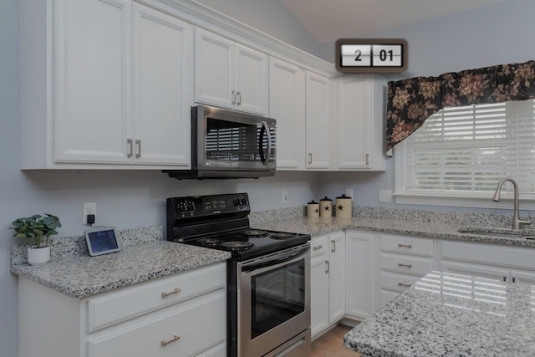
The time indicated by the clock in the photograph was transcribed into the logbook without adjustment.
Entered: 2:01
